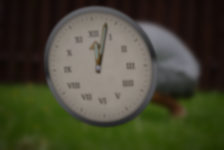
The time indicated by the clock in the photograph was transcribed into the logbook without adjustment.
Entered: 12:03
